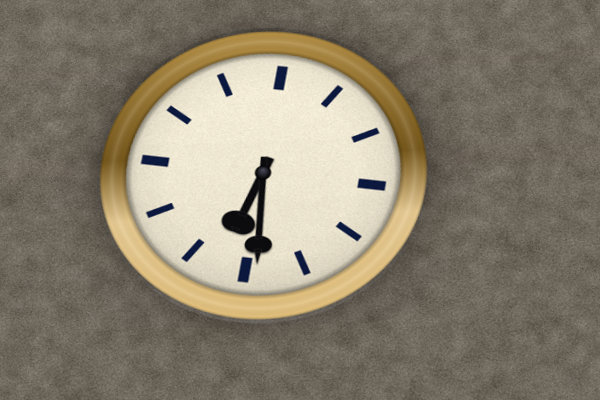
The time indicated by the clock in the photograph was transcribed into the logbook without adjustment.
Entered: 6:29
